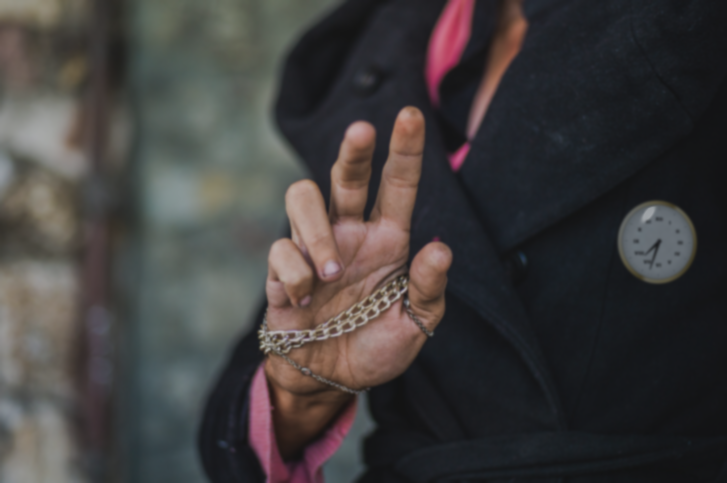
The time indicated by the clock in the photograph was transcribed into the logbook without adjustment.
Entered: 7:33
